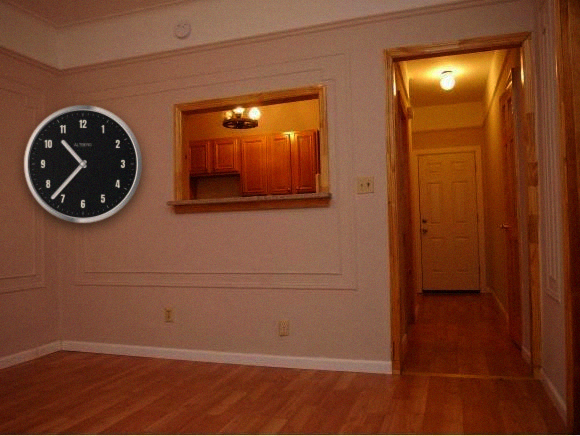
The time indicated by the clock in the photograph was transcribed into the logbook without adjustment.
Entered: 10:37
